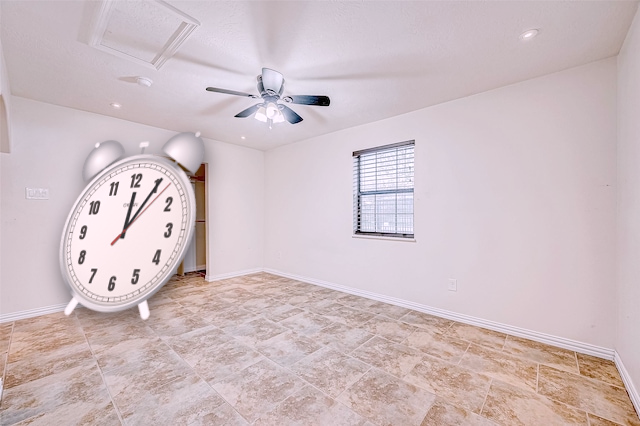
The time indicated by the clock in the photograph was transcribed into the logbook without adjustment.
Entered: 12:05:07
